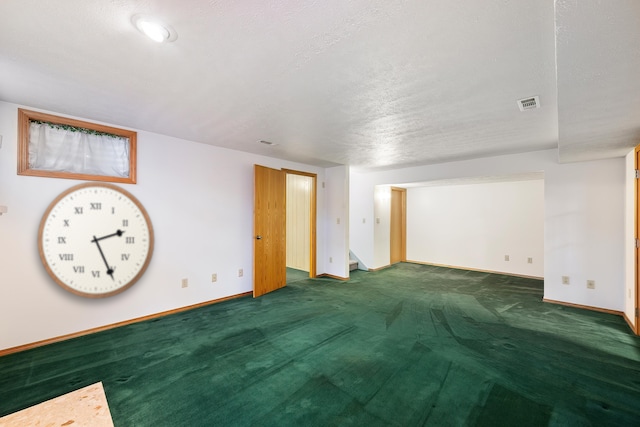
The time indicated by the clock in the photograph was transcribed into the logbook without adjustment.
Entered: 2:26
